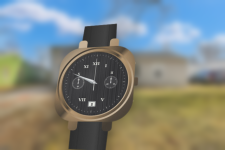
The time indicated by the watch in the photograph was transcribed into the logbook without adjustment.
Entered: 9:49
